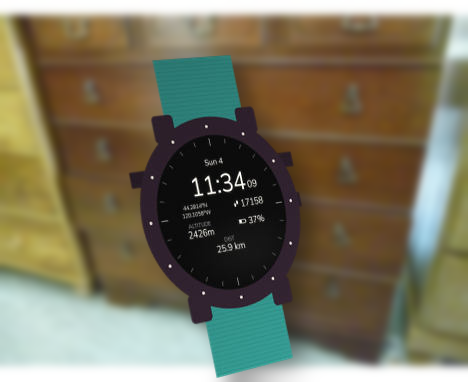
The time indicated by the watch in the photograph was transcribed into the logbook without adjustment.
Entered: 11:34:09
